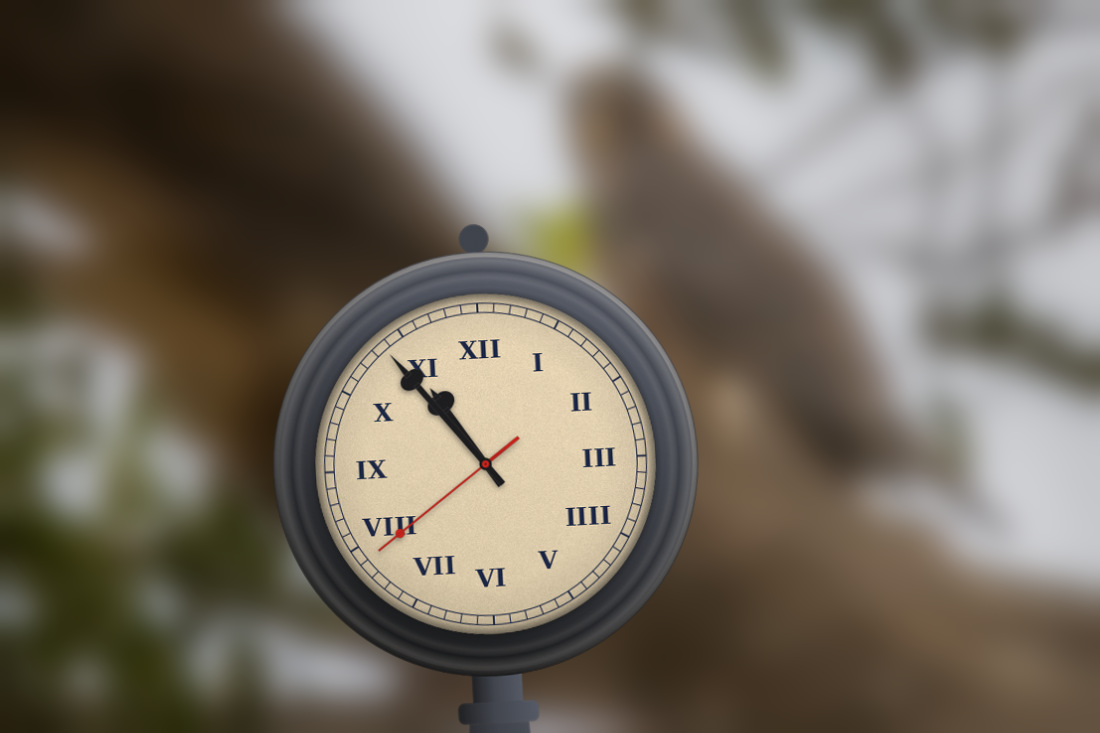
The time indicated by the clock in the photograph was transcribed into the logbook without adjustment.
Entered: 10:53:39
